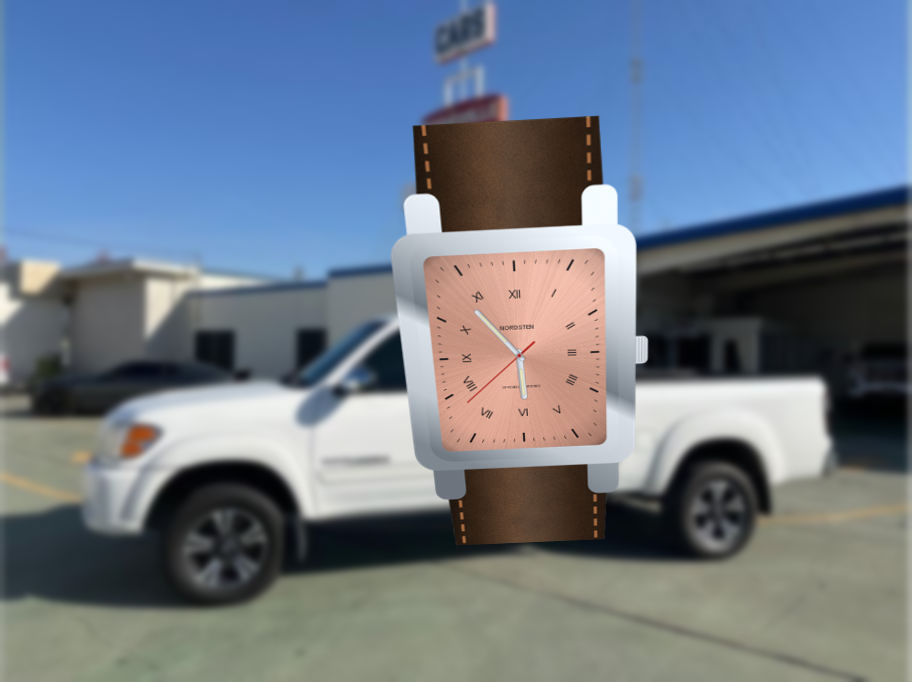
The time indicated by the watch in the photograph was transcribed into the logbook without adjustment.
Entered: 5:53:38
